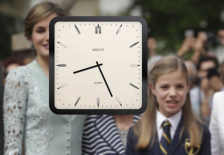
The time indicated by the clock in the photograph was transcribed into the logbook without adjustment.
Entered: 8:26
